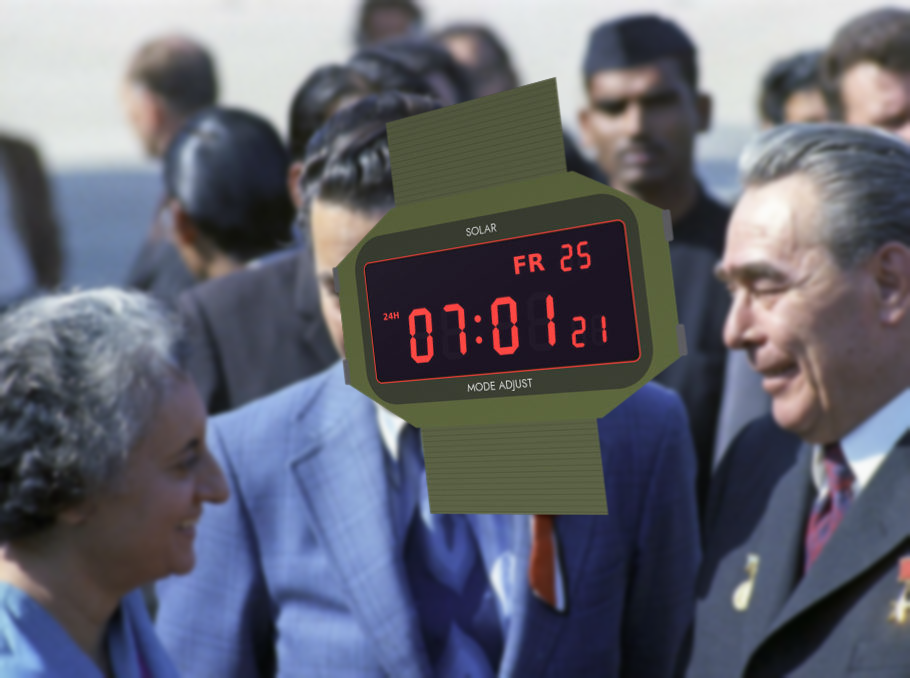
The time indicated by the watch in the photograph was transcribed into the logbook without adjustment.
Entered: 7:01:21
